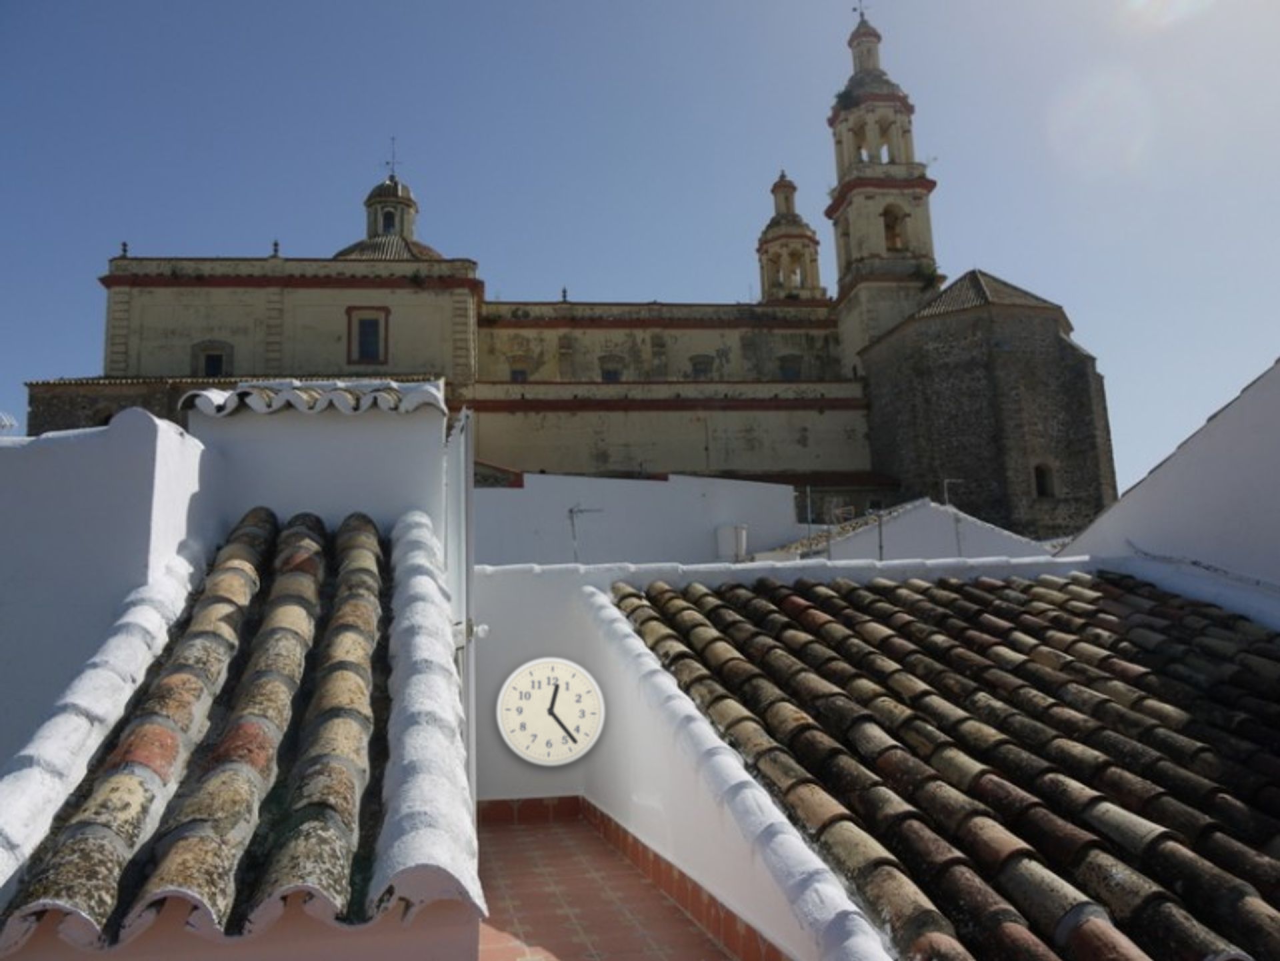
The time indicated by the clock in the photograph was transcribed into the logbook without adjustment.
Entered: 12:23
